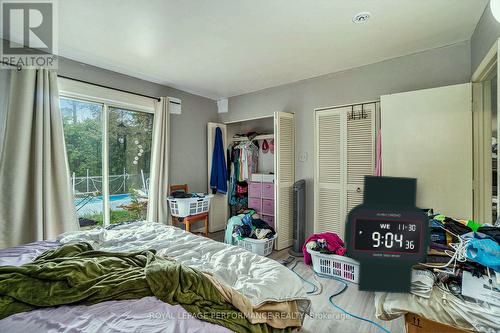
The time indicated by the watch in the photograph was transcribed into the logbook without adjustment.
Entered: 9:04:36
